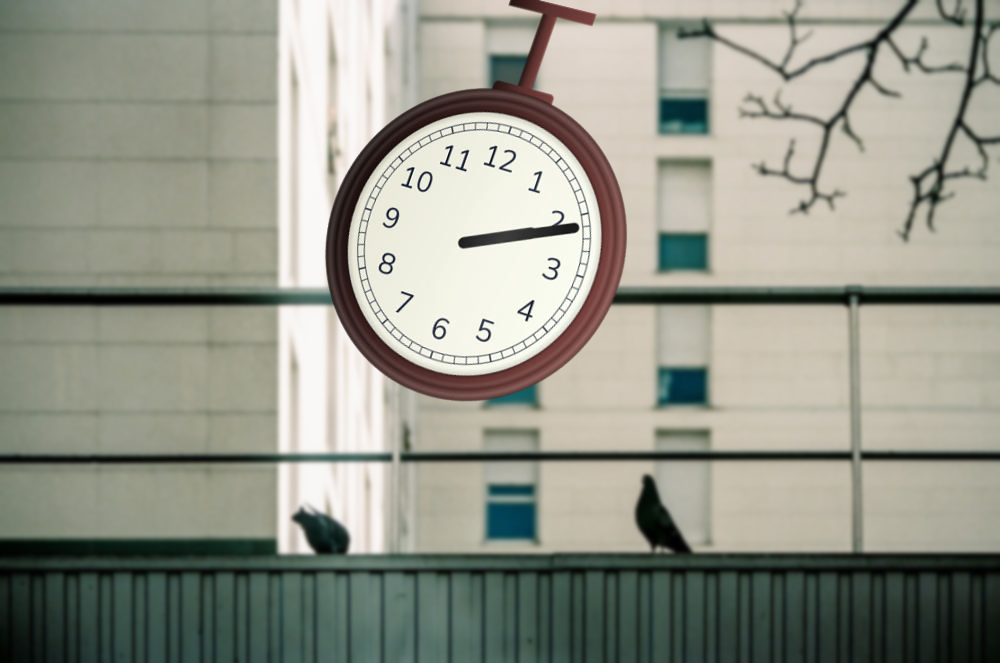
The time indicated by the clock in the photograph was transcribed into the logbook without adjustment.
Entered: 2:11
